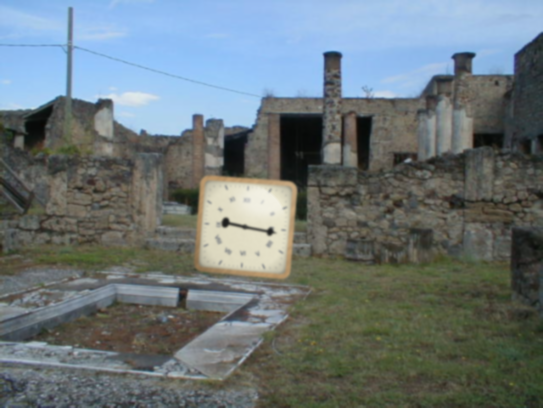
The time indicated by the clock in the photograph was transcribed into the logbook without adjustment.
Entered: 9:16
